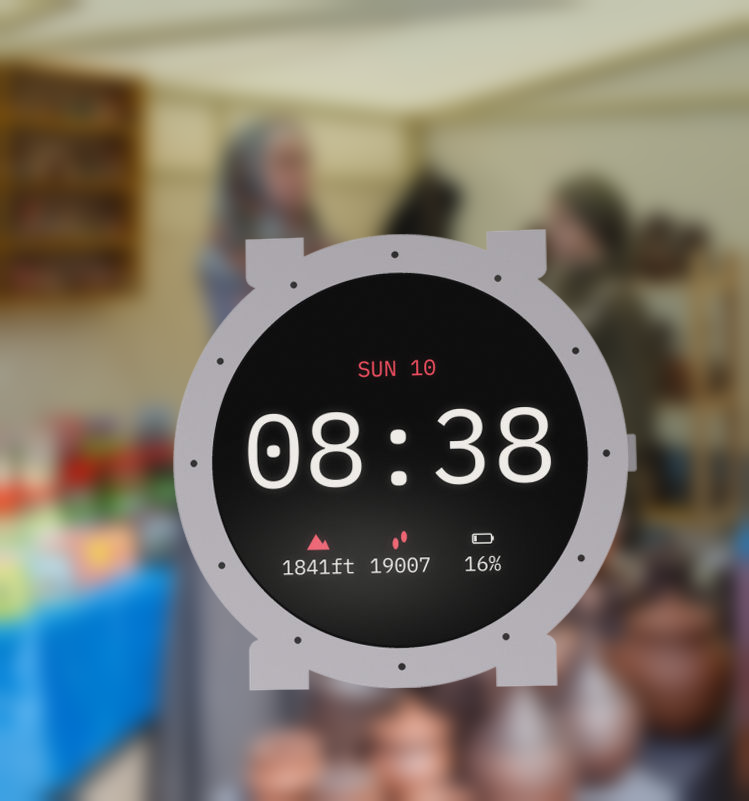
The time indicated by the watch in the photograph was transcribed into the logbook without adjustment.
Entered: 8:38
